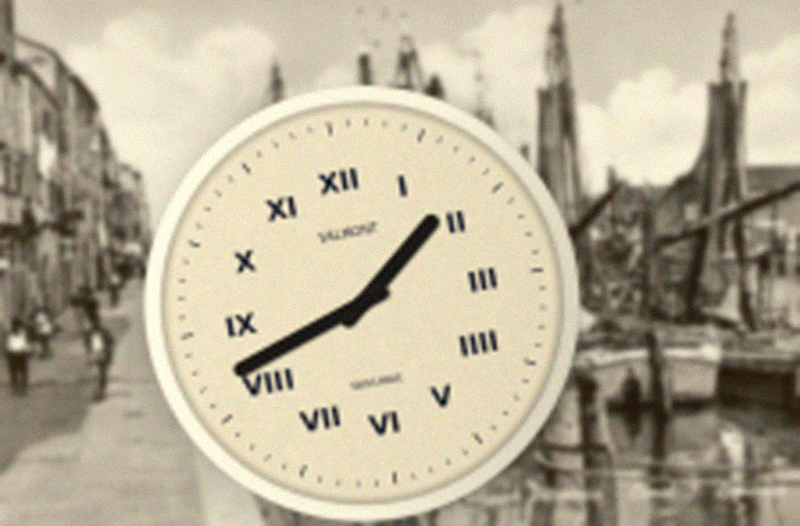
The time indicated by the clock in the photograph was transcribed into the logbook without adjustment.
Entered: 1:42
